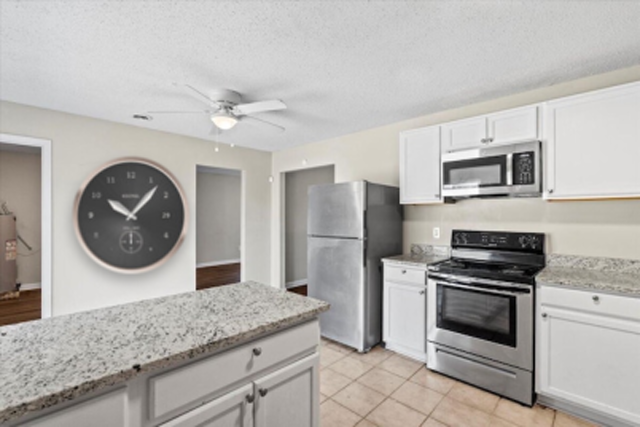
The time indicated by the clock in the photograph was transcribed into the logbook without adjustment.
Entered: 10:07
